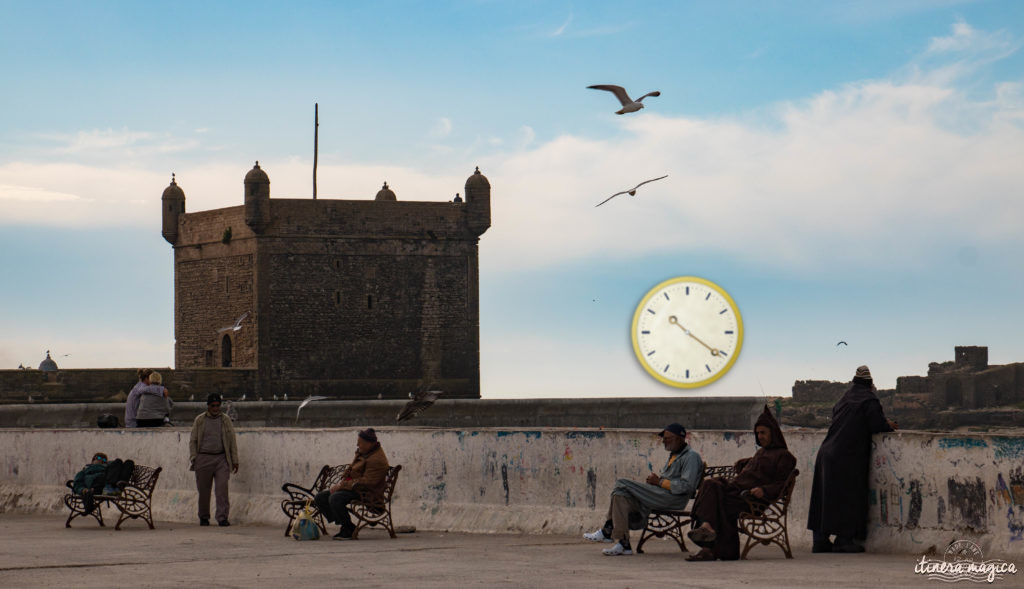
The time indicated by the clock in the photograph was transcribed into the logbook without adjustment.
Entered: 10:21
